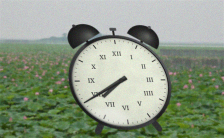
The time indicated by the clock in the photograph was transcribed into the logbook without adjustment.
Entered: 7:40
